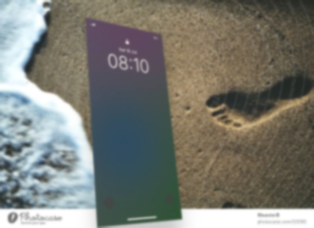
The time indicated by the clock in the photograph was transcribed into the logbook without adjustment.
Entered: 8:10
